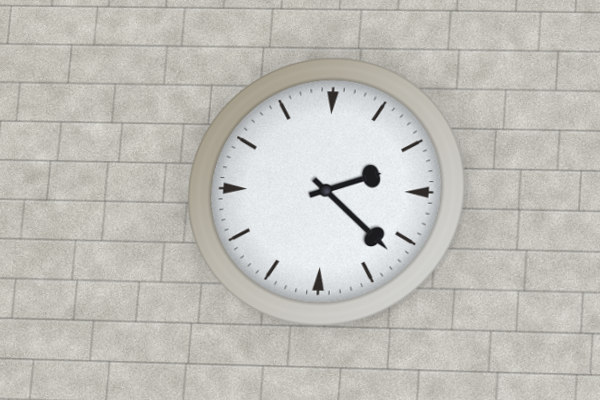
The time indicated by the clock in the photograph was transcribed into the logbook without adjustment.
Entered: 2:22
